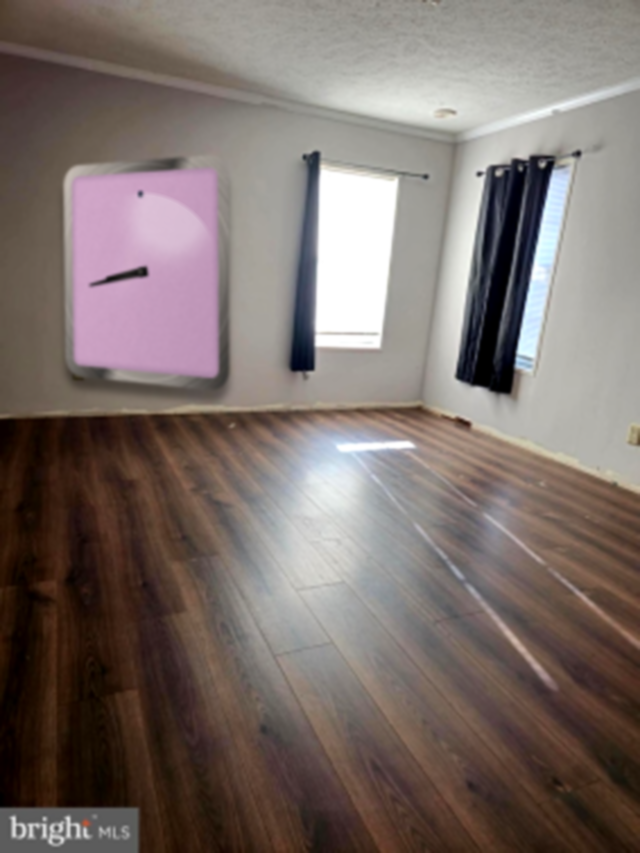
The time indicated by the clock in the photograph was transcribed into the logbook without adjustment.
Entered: 8:43
